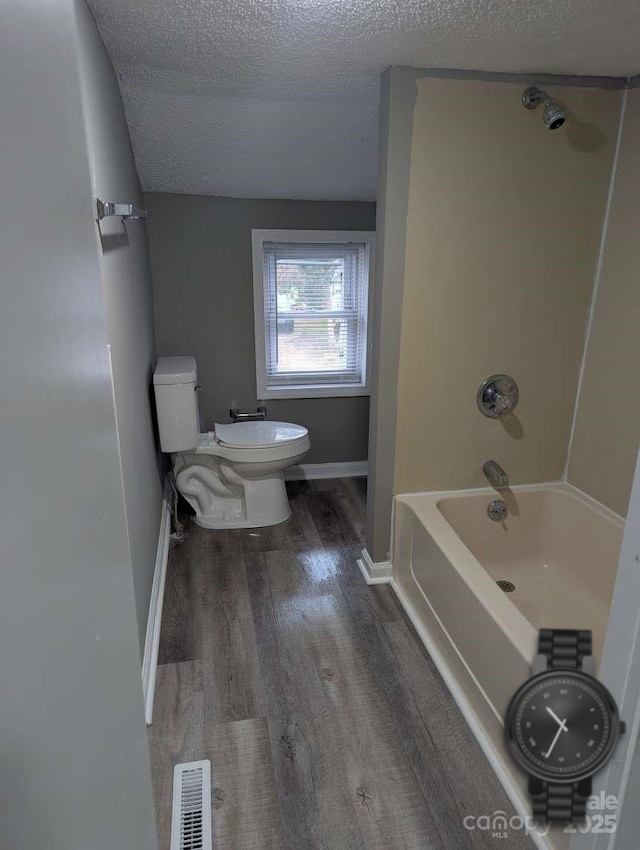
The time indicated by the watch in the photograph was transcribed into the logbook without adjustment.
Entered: 10:34
